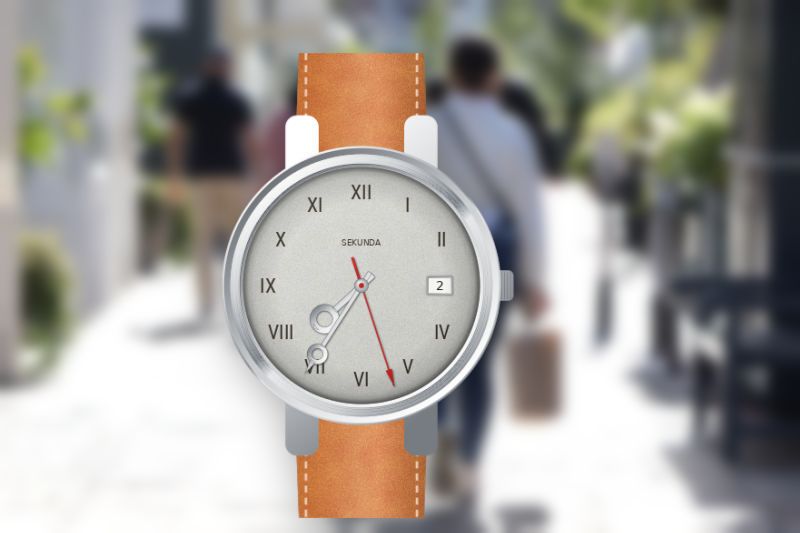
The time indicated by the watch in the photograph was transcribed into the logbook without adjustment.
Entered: 7:35:27
